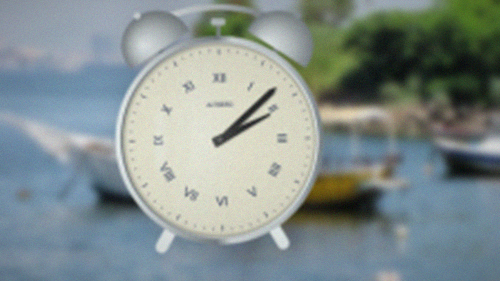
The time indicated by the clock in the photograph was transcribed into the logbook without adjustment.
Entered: 2:08
